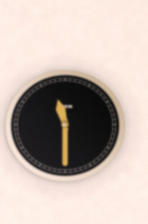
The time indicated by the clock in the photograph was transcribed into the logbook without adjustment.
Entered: 11:30
